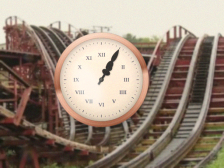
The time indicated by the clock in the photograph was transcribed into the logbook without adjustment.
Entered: 1:05
